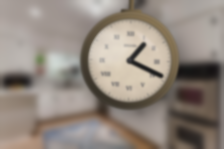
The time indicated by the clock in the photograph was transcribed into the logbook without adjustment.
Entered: 1:19
